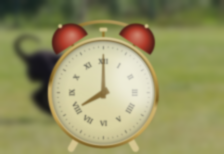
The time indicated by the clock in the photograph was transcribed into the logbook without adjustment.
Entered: 8:00
